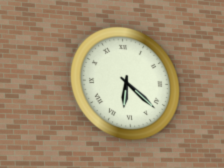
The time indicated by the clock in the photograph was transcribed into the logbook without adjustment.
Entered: 6:22
